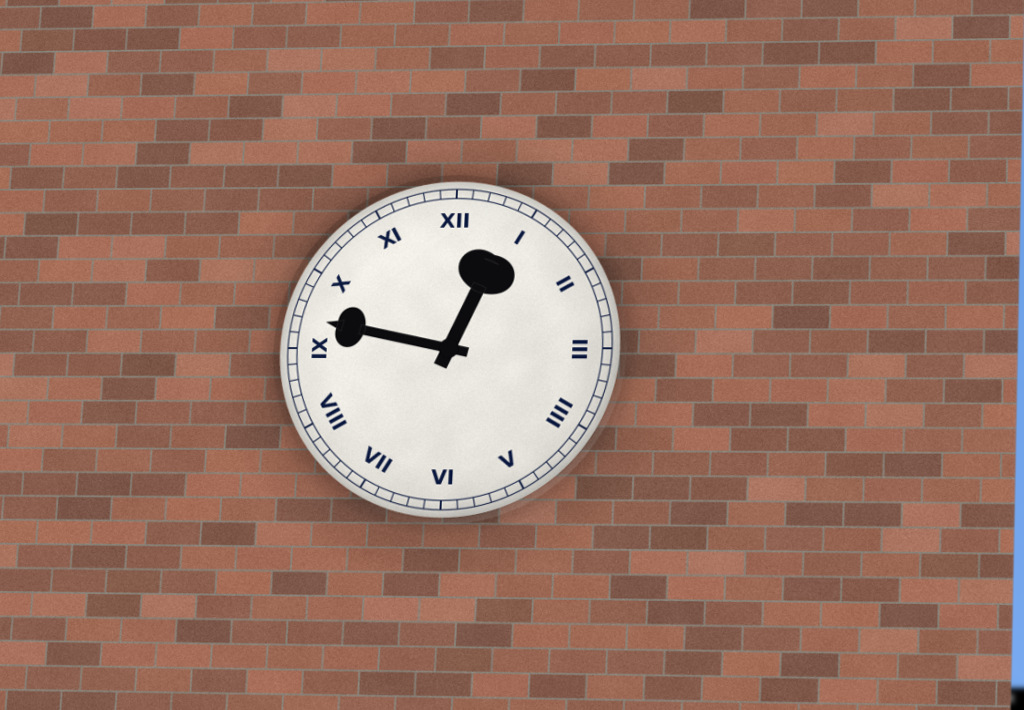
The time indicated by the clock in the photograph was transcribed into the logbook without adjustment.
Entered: 12:47
